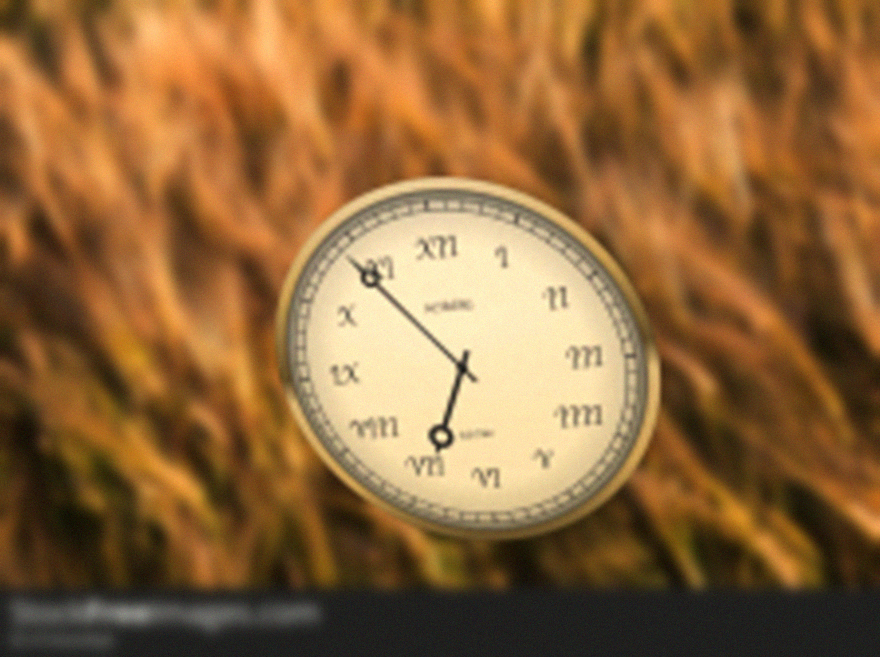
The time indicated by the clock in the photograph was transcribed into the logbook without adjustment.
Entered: 6:54
